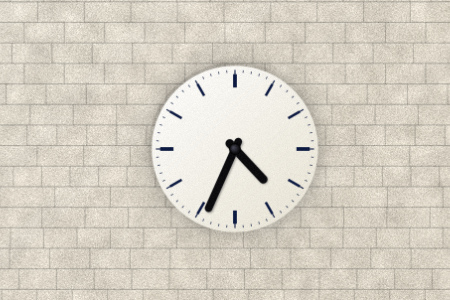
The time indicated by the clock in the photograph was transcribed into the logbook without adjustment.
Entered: 4:34
